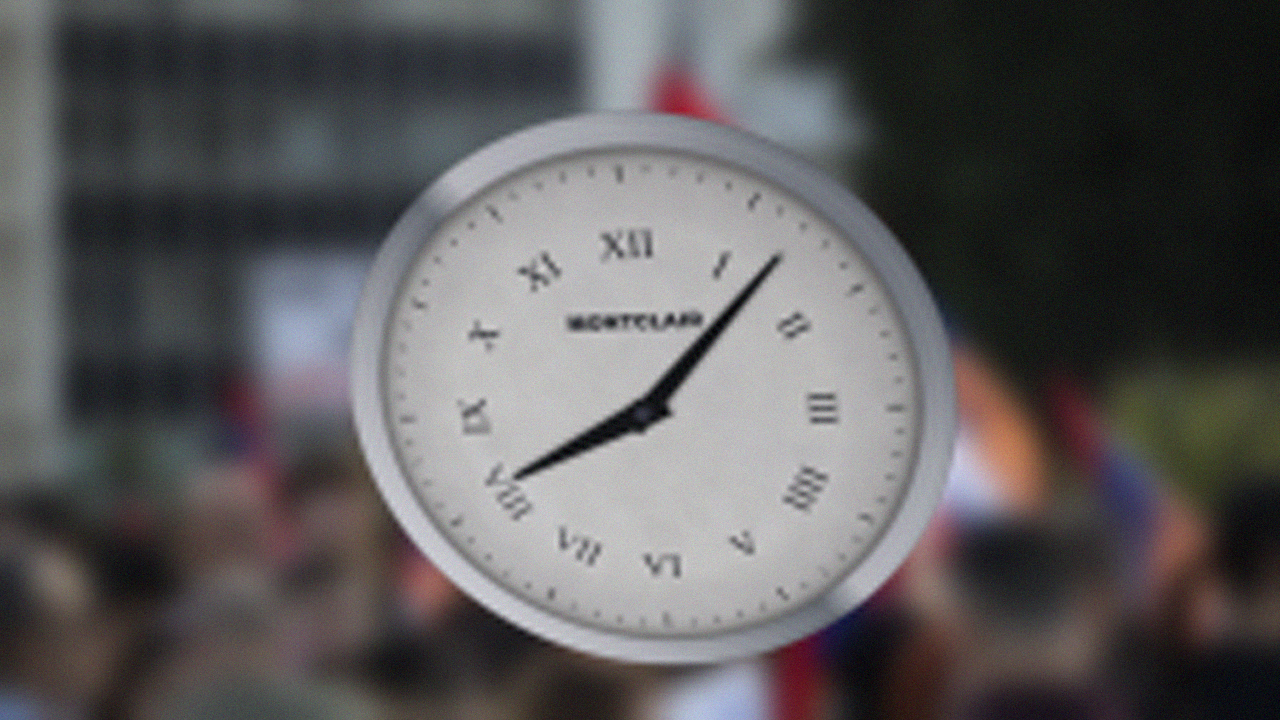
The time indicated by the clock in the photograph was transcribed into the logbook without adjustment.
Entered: 8:07
